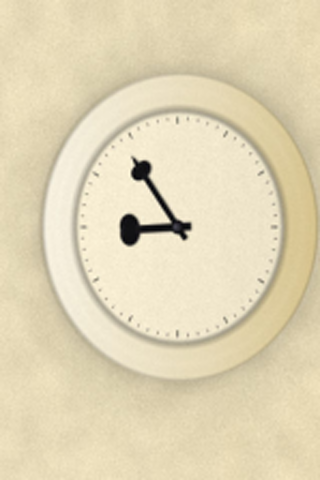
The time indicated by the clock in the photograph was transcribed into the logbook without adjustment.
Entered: 8:54
